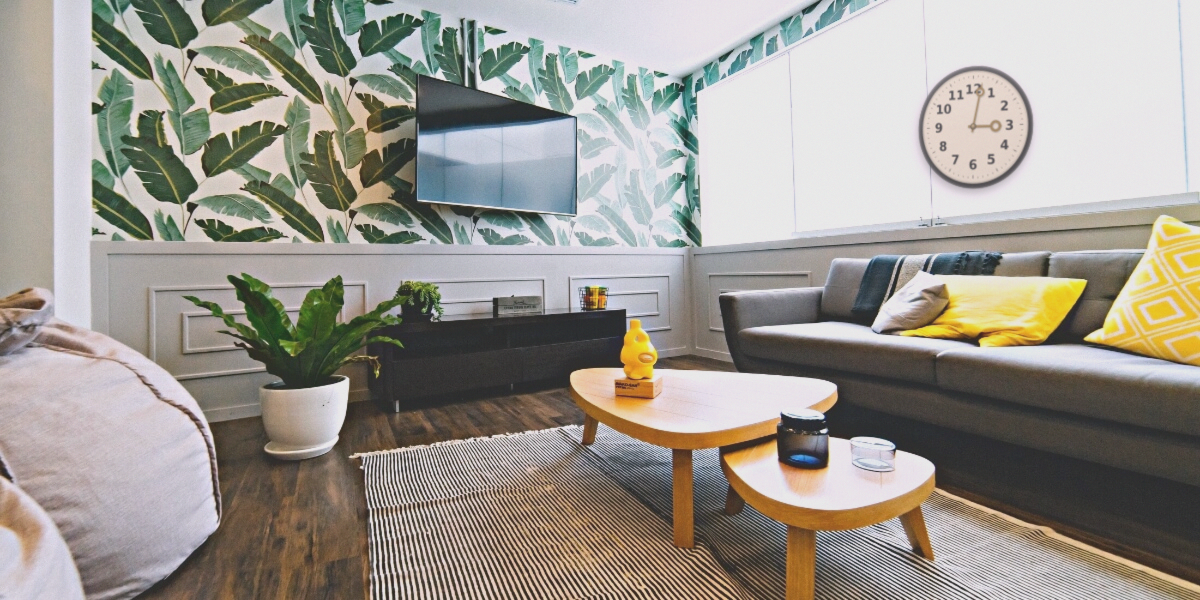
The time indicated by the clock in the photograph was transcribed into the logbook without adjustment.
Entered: 3:02
